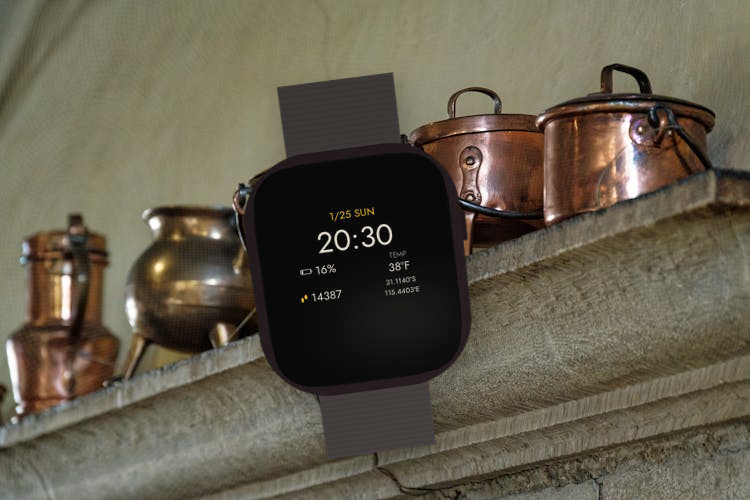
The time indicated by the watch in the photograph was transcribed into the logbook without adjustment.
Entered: 20:30
